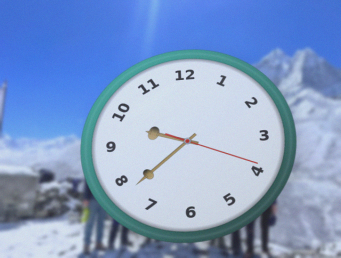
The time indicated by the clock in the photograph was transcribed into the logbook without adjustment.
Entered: 9:38:19
